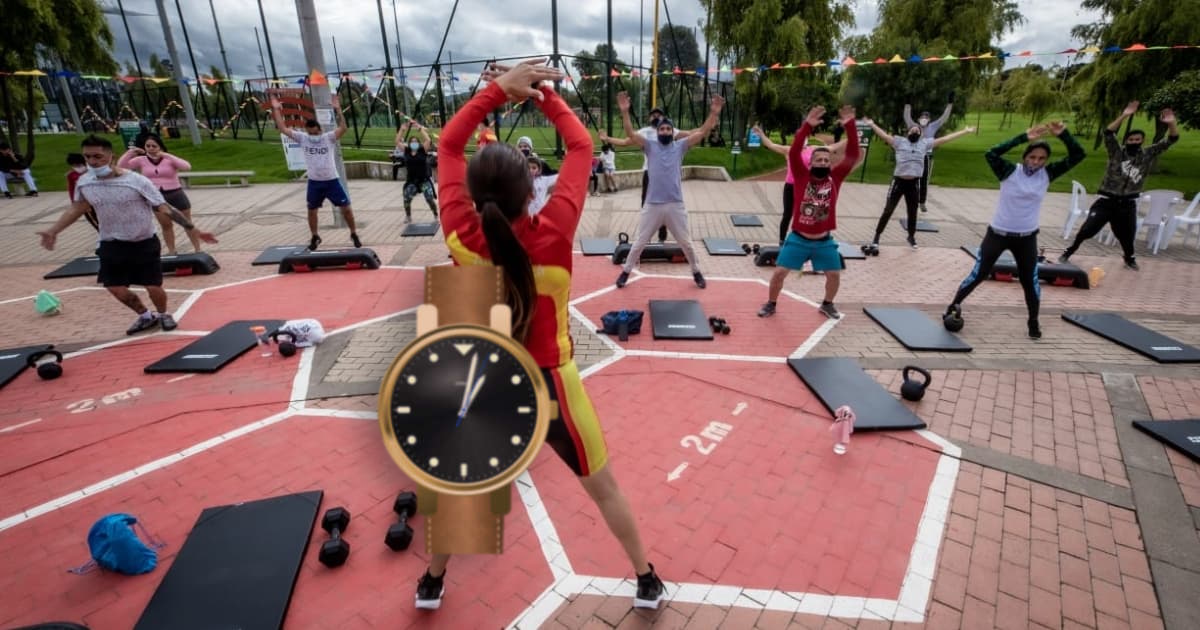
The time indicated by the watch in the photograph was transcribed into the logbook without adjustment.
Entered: 1:02:04
